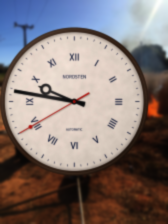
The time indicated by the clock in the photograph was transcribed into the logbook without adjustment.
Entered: 9:46:40
